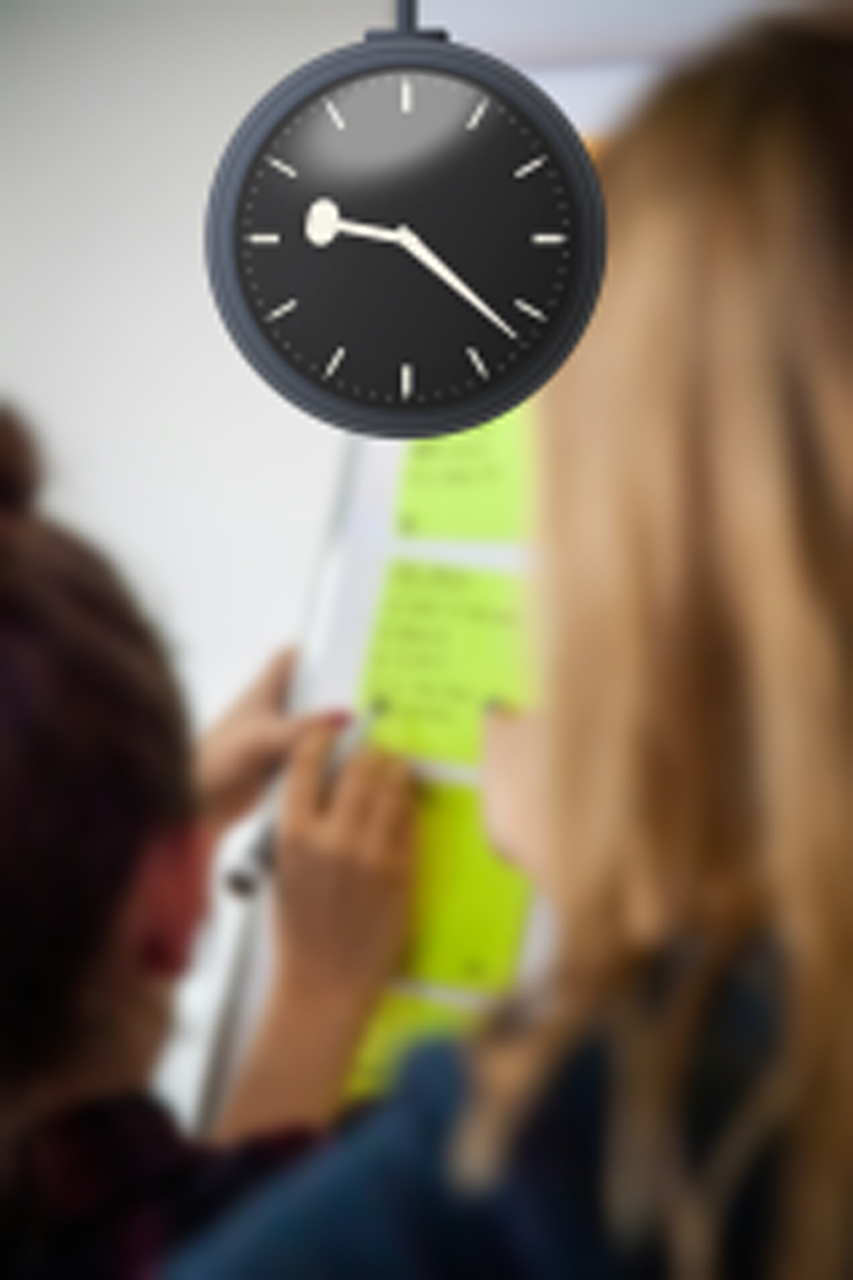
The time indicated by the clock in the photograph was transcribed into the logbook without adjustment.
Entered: 9:22
